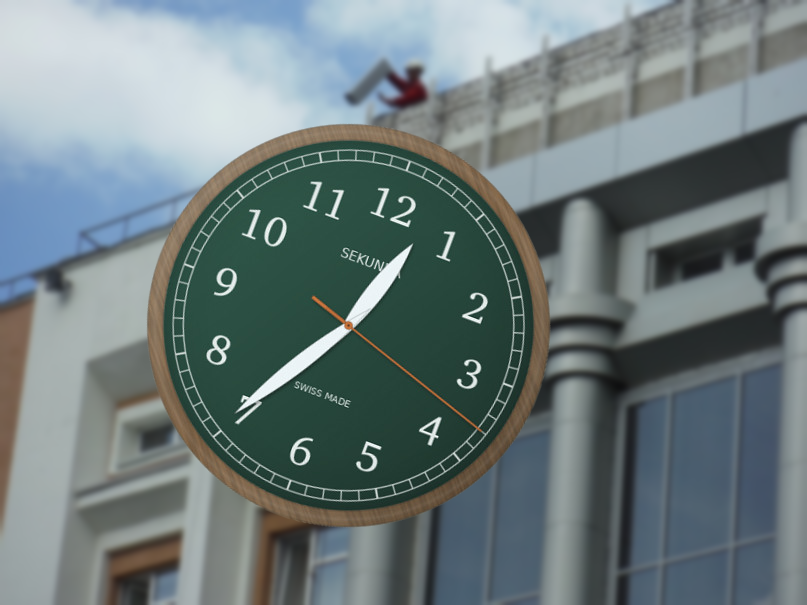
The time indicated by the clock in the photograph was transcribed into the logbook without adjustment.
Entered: 12:35:18
